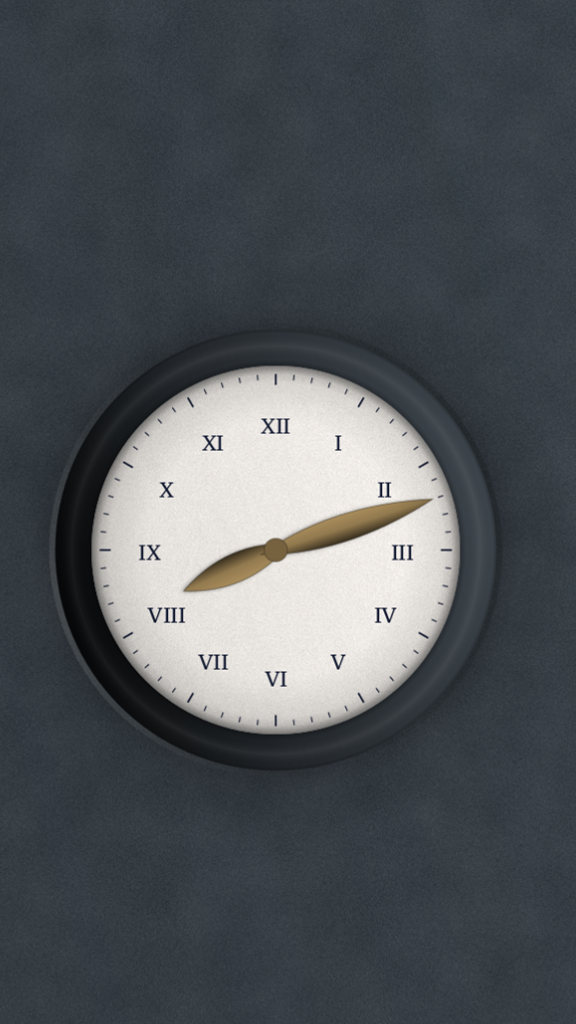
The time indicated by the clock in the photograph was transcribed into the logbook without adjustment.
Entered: 8:12
